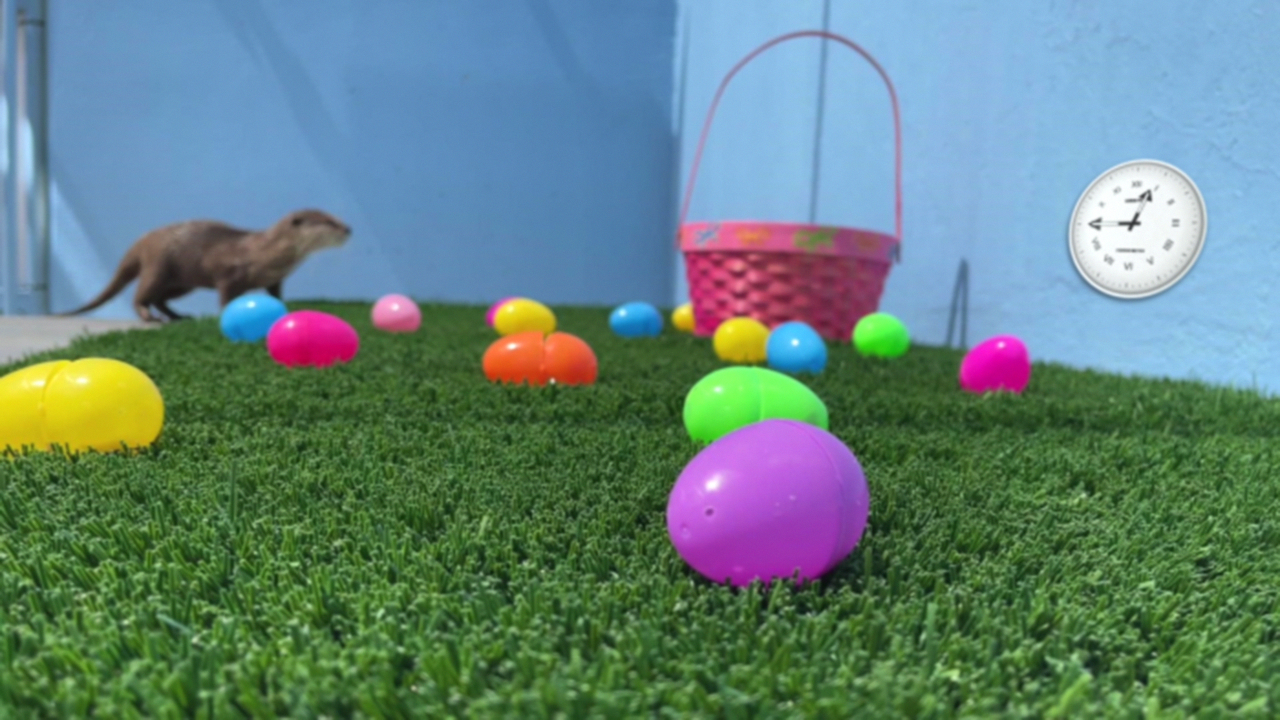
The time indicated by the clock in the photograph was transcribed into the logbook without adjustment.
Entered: 12:45
